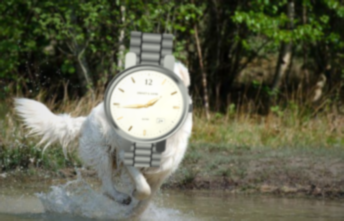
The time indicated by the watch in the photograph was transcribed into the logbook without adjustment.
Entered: 1:44
